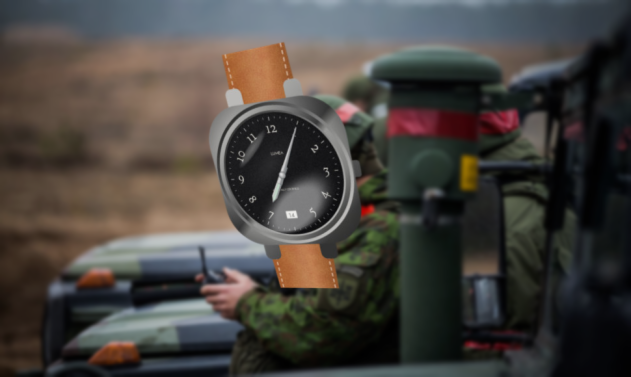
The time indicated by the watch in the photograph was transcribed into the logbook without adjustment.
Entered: 7:05
